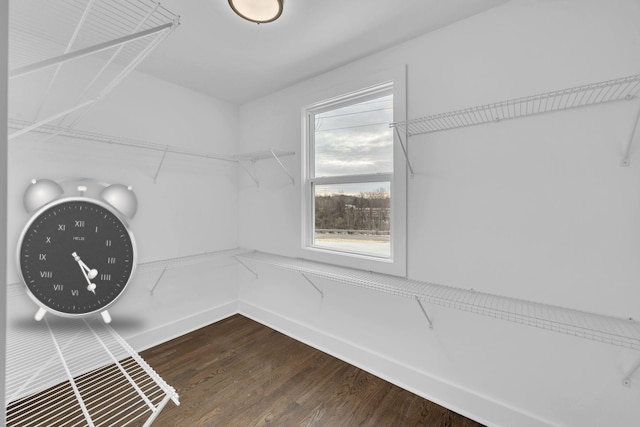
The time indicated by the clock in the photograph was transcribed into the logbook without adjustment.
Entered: 4:25
